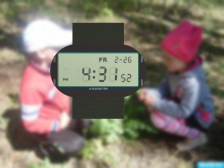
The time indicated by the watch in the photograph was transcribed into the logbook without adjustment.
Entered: 4:31:52
